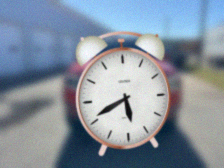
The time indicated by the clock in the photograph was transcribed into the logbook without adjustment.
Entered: 5:41
